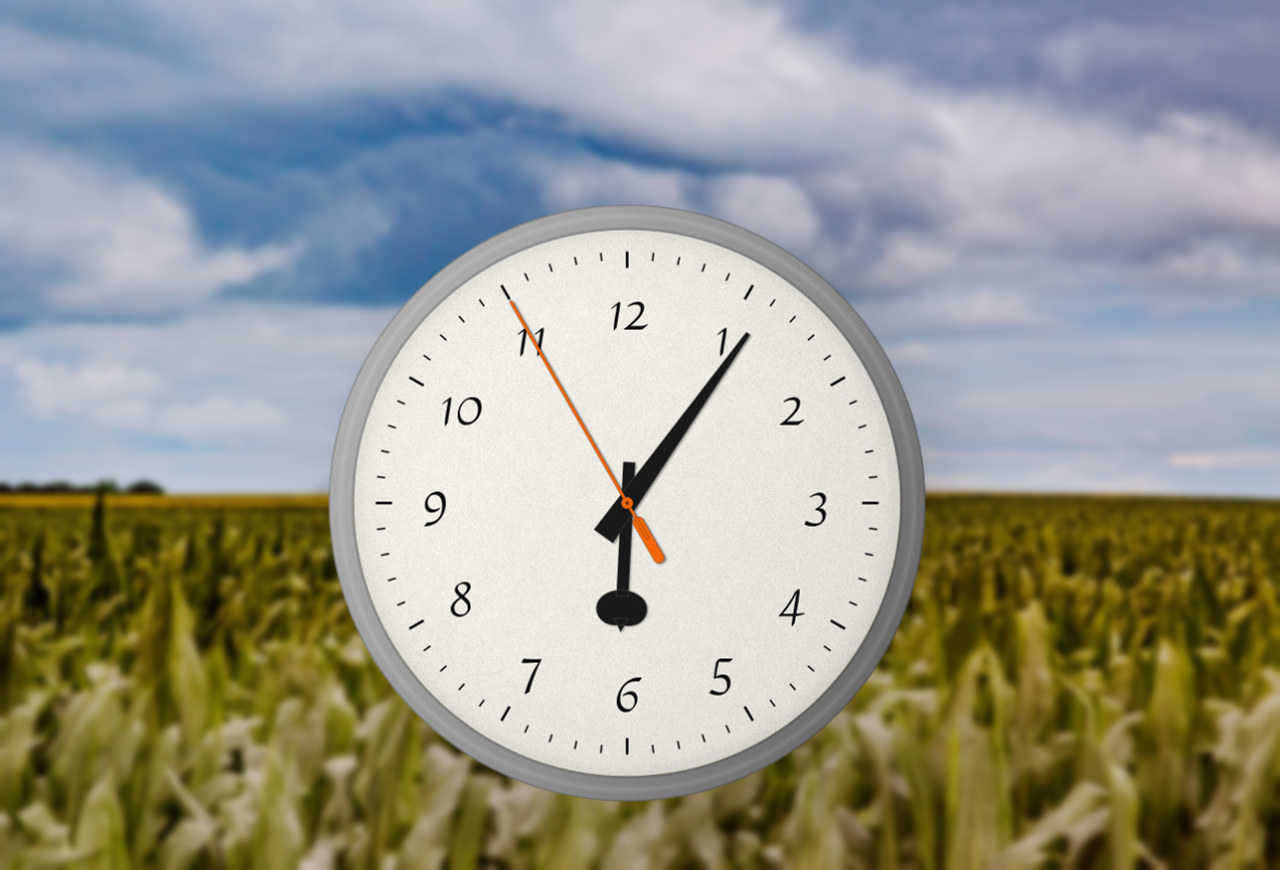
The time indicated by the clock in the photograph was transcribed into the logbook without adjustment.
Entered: 6:05:55
